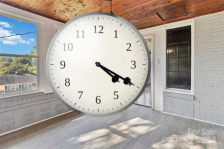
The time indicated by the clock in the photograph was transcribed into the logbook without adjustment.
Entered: 4:20
